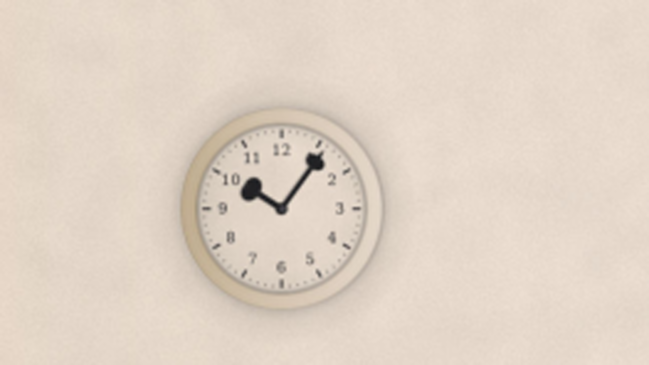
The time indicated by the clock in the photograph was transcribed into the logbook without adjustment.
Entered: 10:06
